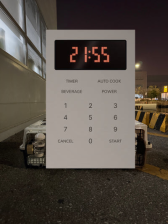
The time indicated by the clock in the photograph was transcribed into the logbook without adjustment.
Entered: 21:55
